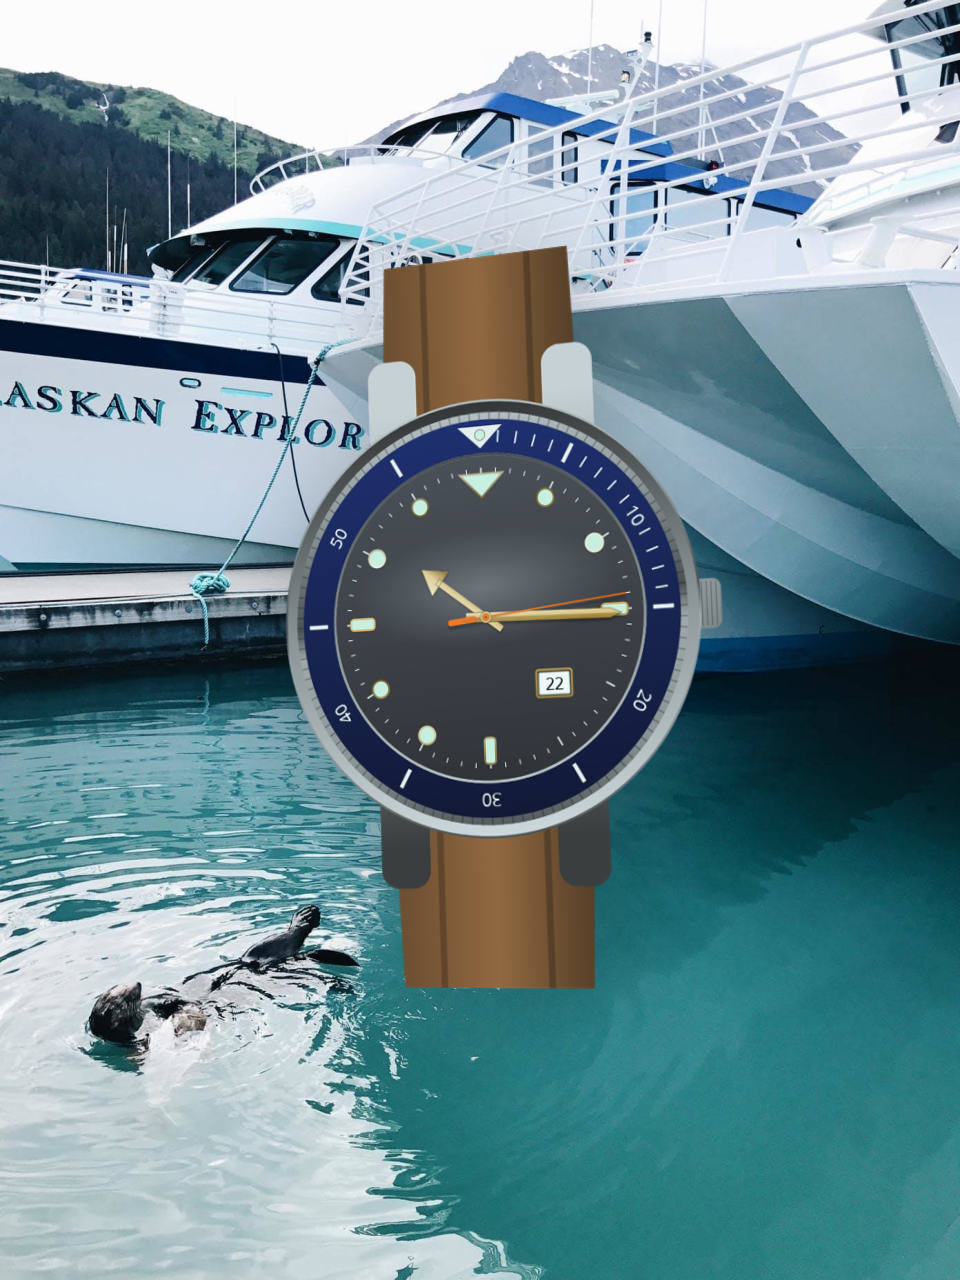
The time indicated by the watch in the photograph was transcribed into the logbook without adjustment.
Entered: 10:15:14
